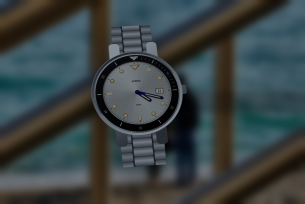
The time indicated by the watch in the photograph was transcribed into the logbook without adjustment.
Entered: 4:18
